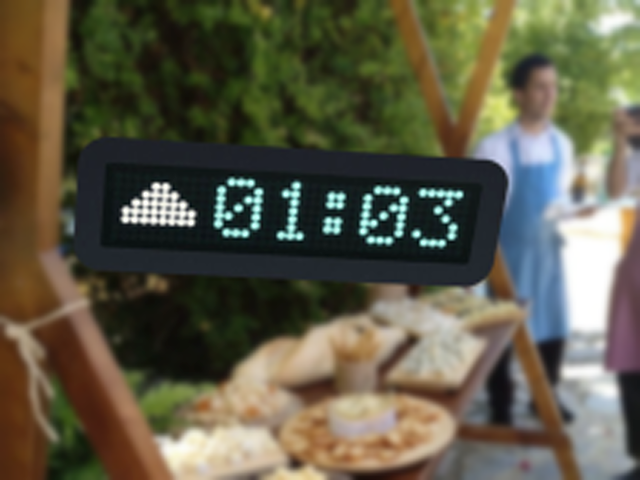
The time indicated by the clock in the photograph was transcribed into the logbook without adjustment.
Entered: 1:03
